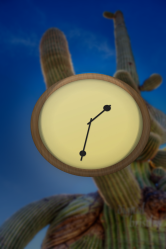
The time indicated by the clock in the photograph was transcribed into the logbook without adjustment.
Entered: 1:32
